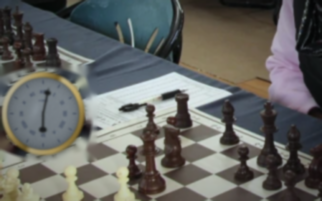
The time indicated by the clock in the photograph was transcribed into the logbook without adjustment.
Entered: 6:02
